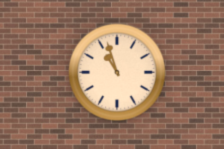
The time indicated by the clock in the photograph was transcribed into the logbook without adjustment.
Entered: 10:57
